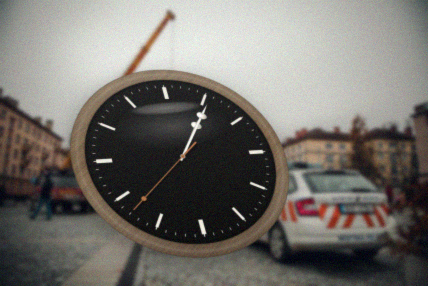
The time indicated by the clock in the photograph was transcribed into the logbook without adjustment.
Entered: 1:05:38
